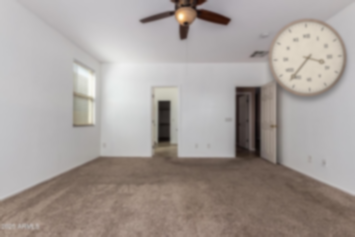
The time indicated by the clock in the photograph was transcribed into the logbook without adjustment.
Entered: 3:37
